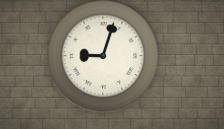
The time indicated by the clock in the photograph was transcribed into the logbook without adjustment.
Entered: 9:03
